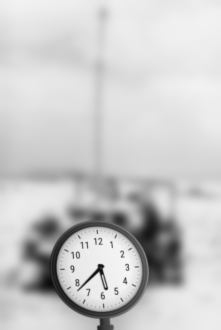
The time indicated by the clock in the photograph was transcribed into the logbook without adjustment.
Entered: 5:38
